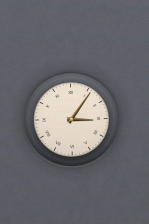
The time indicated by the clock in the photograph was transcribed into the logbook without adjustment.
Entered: 3:06
